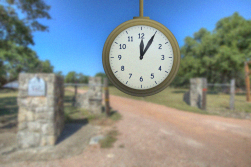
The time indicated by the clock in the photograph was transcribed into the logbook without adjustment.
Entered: 12:05
